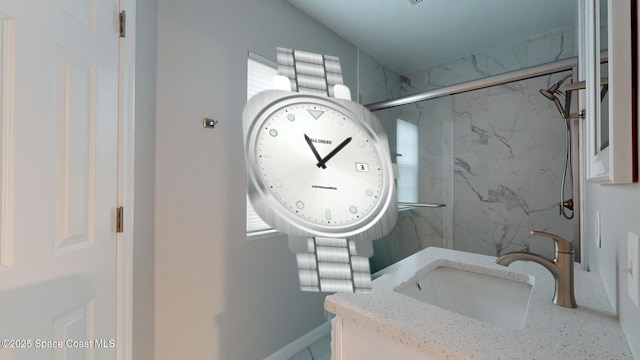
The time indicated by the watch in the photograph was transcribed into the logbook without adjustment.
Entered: 11:08
